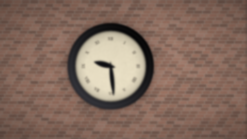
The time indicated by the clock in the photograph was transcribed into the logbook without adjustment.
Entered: 9:29
